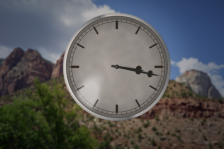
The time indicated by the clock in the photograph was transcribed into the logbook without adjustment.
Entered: 3:17
